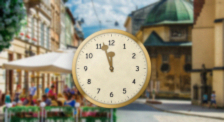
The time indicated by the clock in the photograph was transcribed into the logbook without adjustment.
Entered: 11:57
